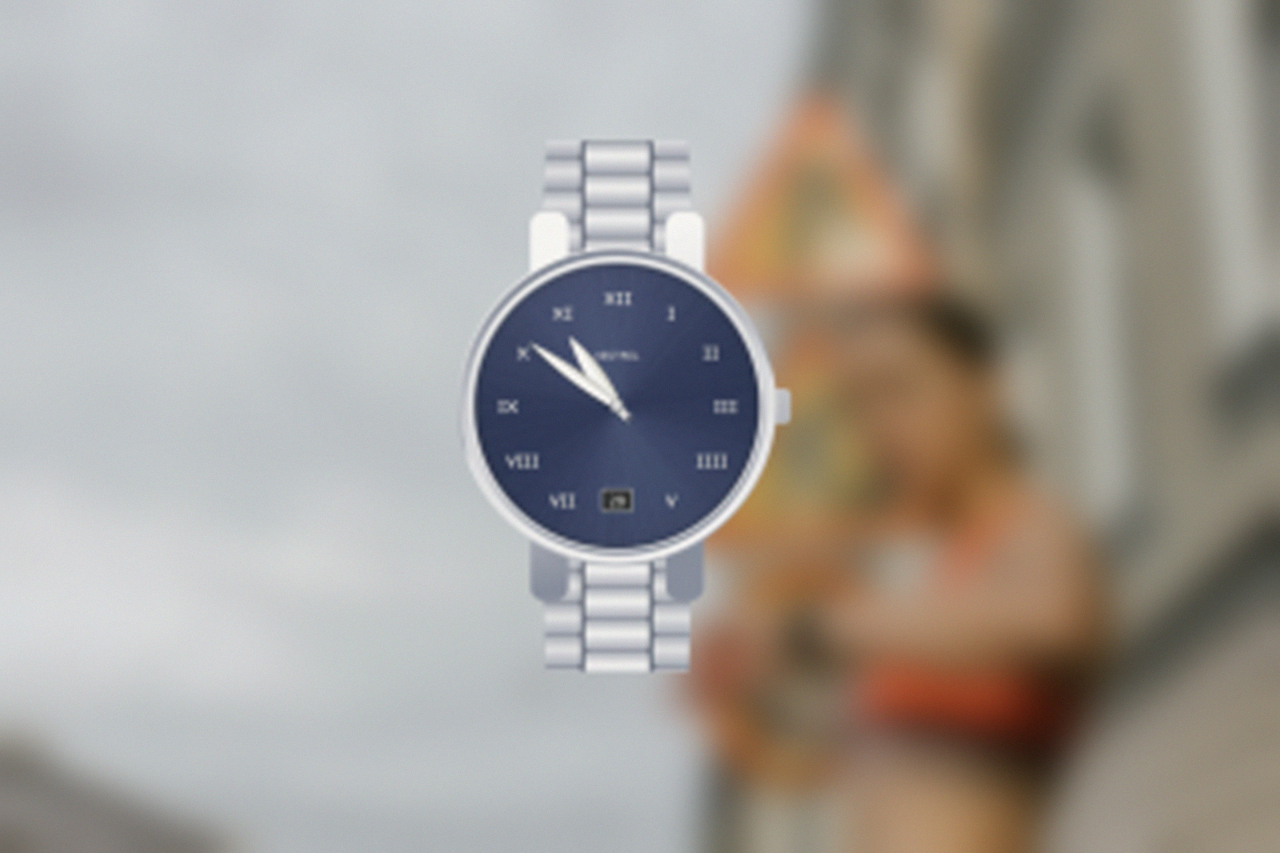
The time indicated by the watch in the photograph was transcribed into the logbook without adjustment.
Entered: 10:51
